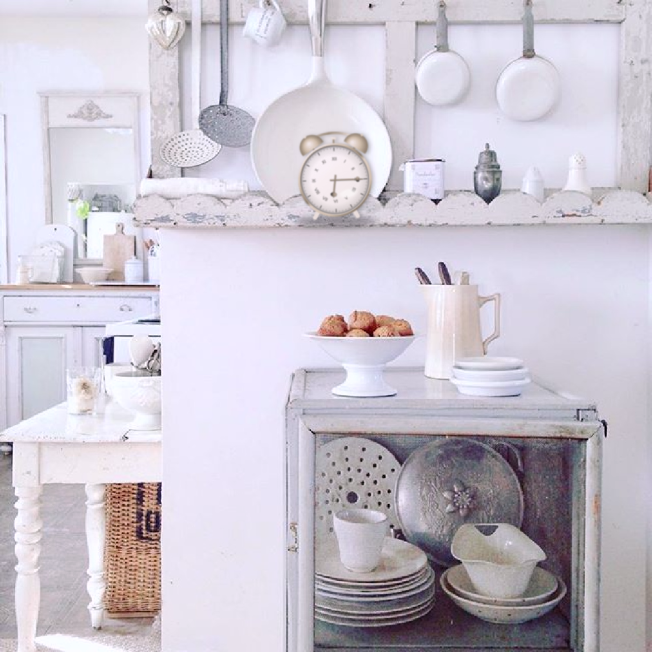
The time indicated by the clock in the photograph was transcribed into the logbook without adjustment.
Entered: 6:15
